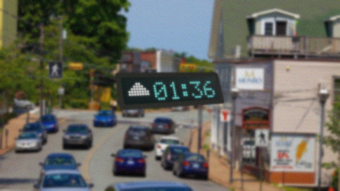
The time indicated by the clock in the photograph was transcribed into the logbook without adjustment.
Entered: 1:36
